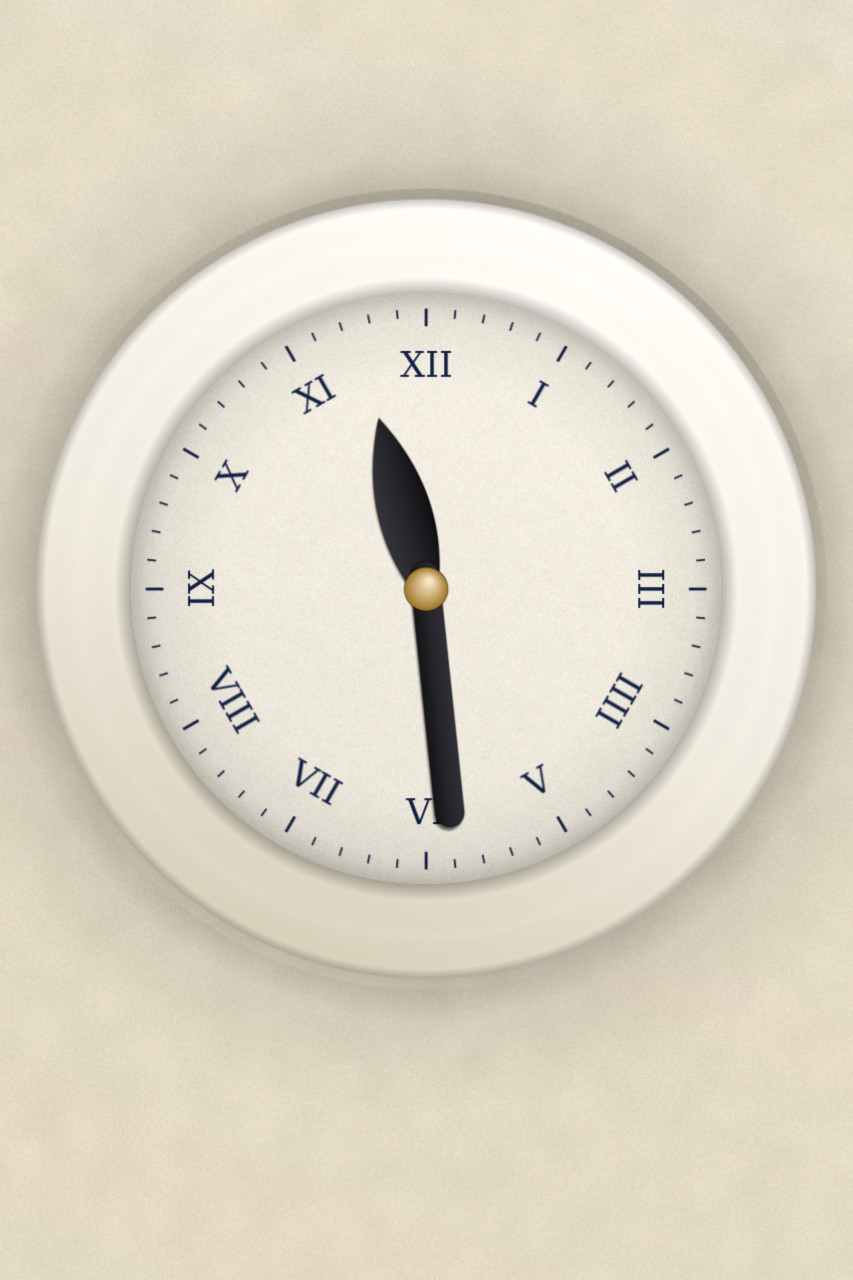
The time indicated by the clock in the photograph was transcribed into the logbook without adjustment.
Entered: 11:29
